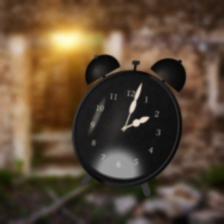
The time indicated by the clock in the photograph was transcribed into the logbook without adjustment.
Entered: 2:02
